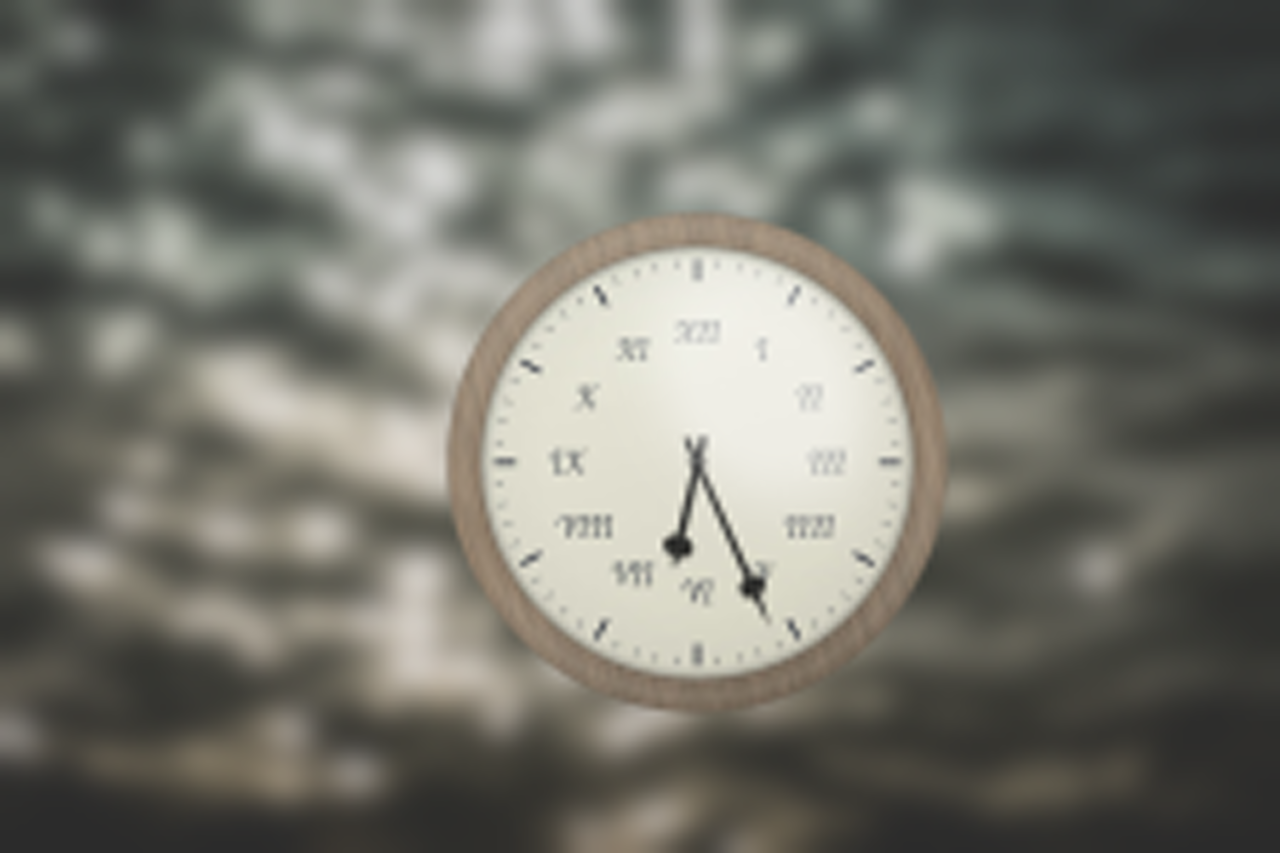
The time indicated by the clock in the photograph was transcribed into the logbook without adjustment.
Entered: 6:26
